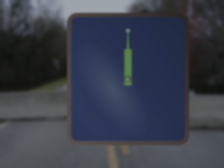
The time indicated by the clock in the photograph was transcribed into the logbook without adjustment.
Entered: 12:00
